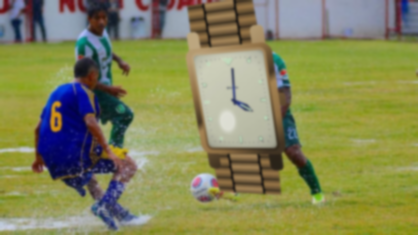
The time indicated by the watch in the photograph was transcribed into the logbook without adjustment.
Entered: 4:01
